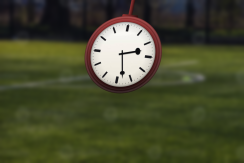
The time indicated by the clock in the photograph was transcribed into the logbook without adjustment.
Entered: 2:28
